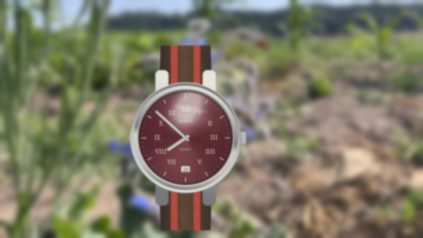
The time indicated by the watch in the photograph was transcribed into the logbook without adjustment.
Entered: 7:52
